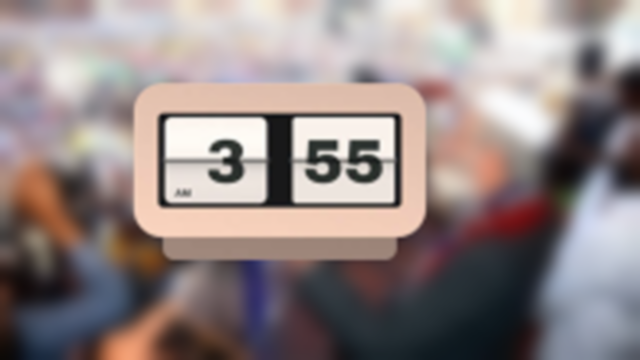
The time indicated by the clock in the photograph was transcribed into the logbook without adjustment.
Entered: 3:55
